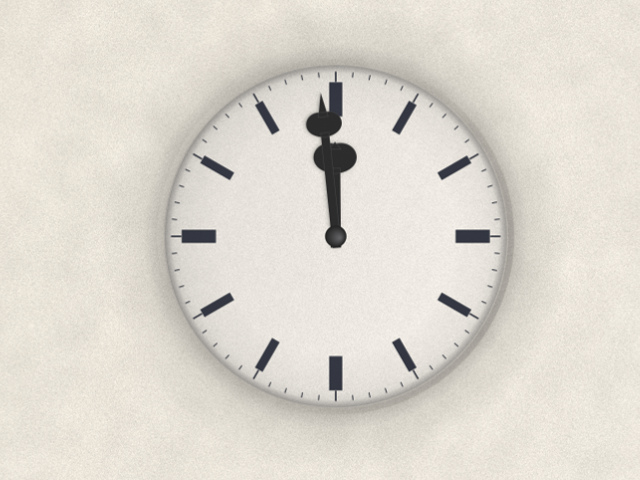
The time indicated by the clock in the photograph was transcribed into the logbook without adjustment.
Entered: 11:59
